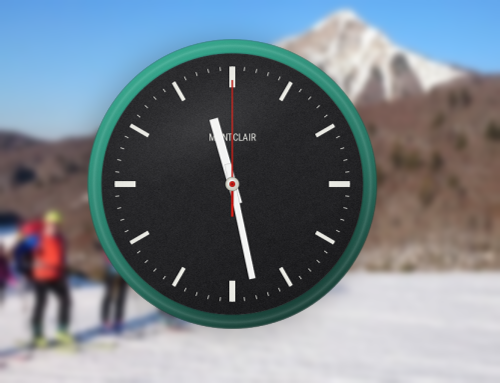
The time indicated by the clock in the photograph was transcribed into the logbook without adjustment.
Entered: 11:28:00
